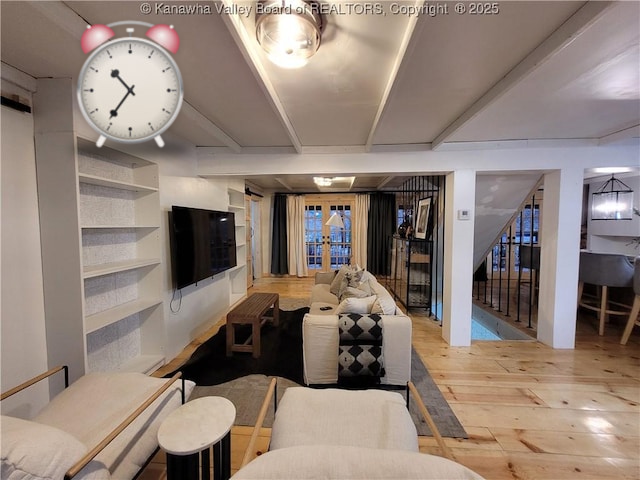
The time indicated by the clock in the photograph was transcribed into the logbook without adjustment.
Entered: 10:36
